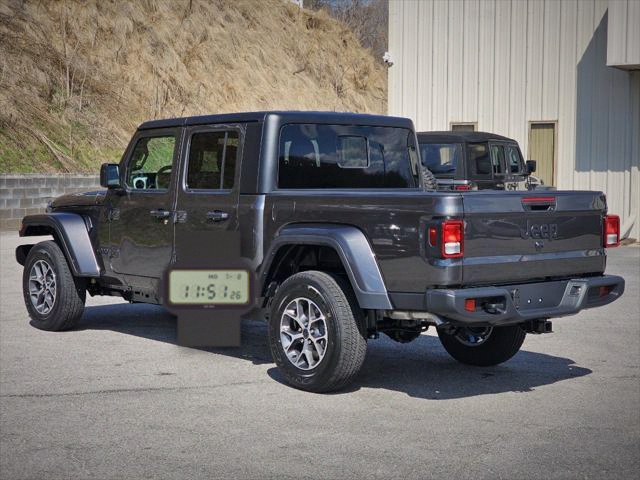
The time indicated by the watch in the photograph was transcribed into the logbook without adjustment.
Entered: 11:51
